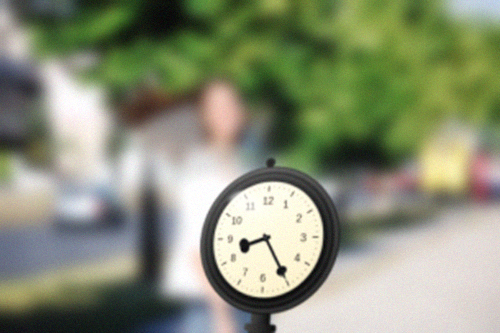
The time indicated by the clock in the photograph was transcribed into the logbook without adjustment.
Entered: 8:25
